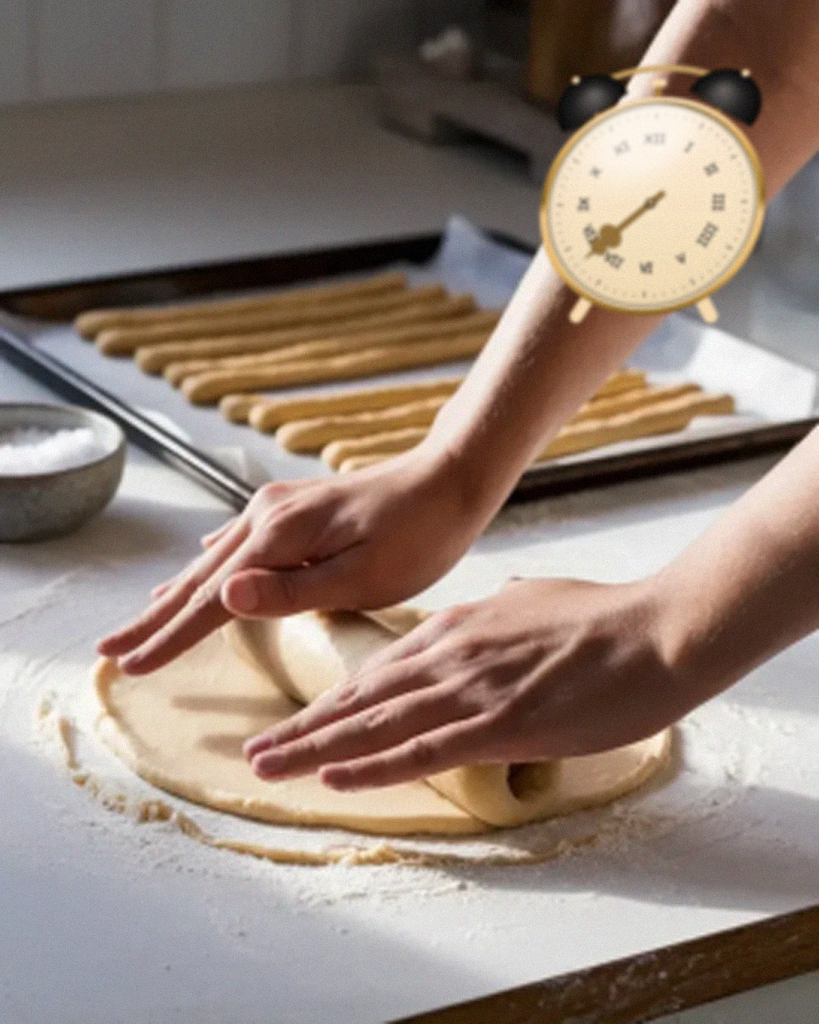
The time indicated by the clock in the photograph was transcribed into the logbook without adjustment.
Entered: 7:38
